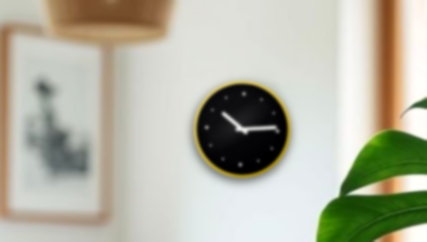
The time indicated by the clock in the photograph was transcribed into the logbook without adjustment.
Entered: 10:14
